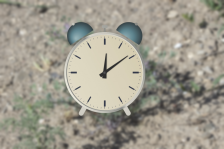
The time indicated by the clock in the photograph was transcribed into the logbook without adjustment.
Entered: 12:09
